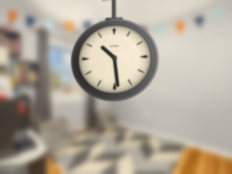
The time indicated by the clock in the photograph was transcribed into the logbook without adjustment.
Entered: 10:29
